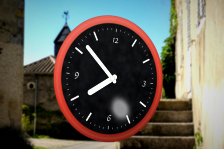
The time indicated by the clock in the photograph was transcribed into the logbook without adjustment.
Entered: 7:52
